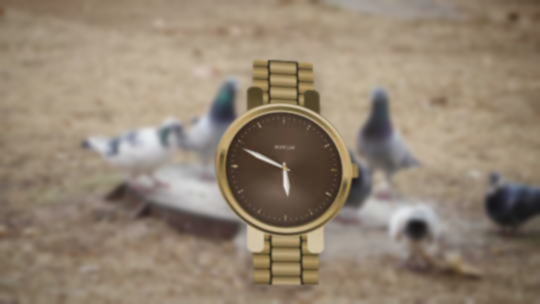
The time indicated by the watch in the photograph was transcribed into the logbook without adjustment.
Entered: 5:49
